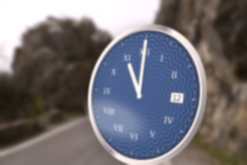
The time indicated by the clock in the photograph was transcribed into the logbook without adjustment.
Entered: 11:00
